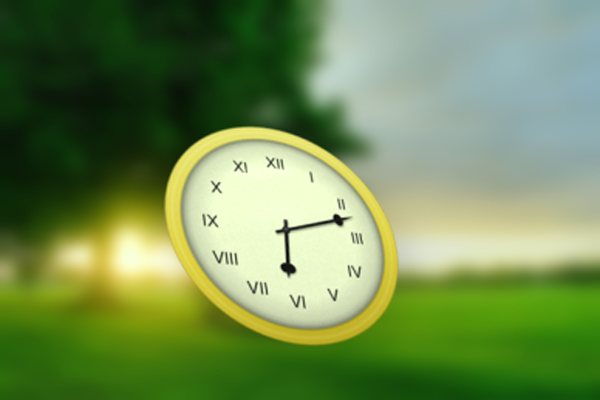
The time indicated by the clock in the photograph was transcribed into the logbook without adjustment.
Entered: 6:12
